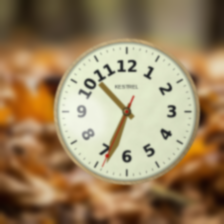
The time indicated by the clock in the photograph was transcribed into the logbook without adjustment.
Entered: 10:33:34
